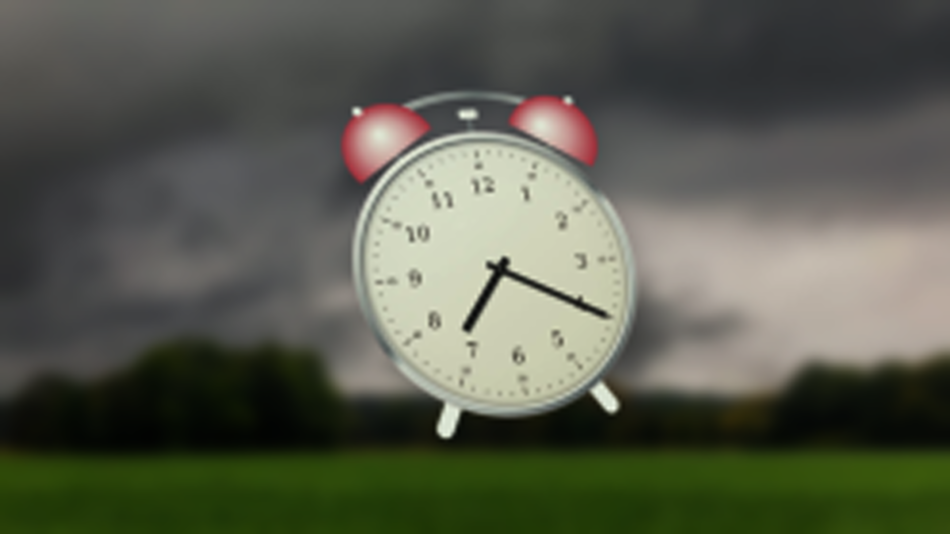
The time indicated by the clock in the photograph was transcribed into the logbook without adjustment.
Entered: 7:20
